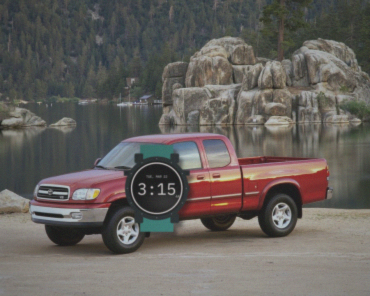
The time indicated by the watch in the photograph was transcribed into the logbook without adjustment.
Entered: 3:15
